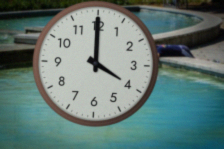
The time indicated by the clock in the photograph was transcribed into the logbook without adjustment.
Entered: 4:00
